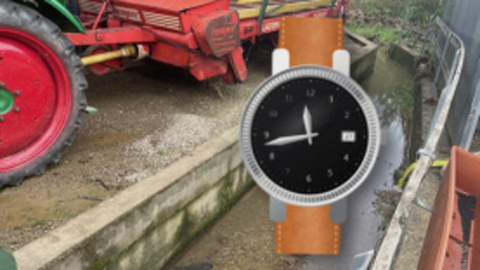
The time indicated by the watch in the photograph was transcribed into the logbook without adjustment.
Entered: 11:43
